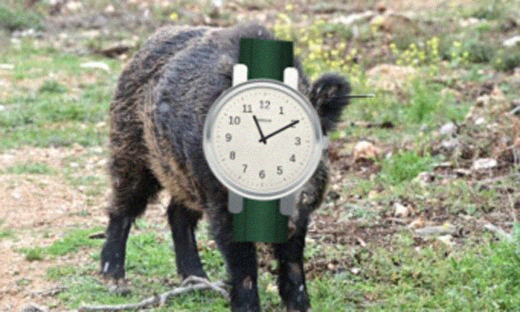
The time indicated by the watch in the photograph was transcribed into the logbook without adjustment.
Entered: 11:10
